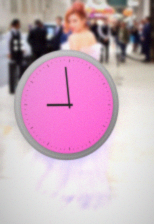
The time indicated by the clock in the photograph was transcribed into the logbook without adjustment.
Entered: 8:59
